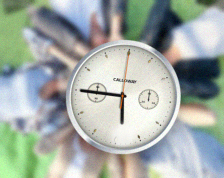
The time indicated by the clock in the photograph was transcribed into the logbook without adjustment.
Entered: 5:45
